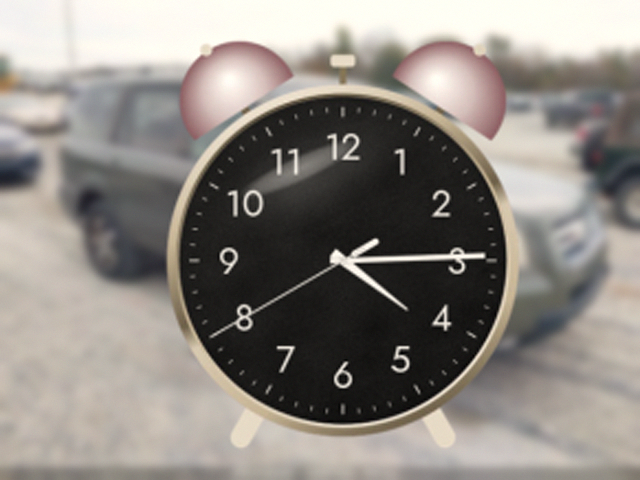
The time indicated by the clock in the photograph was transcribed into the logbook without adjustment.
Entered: 4:14:40
